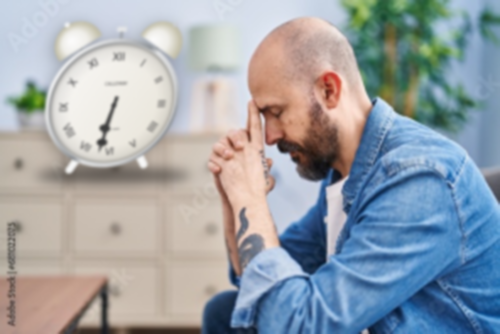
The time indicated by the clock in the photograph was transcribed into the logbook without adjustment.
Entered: 6:32
